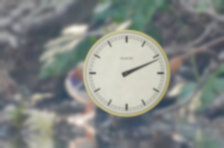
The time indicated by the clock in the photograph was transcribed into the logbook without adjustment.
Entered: 2:11
